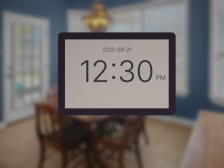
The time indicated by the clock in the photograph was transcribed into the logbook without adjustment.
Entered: 12:30
